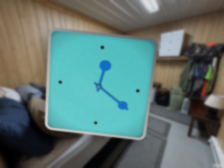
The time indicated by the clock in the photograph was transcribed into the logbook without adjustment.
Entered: 12:21
